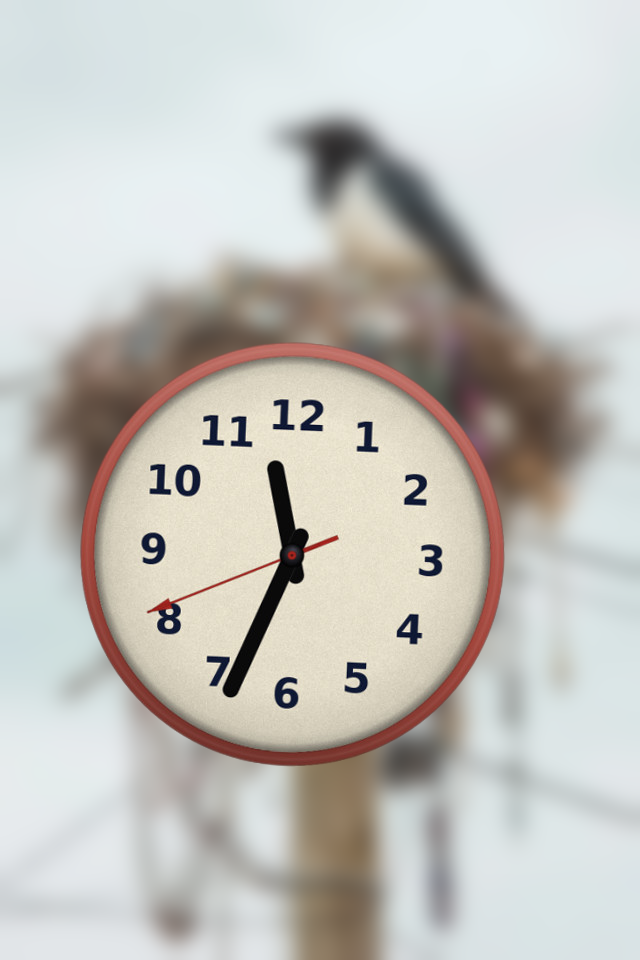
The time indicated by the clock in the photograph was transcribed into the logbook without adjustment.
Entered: 11:33:41
